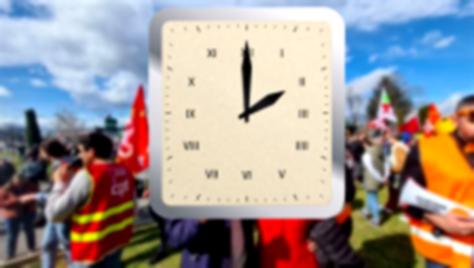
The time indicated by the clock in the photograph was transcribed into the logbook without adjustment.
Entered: 2:00
